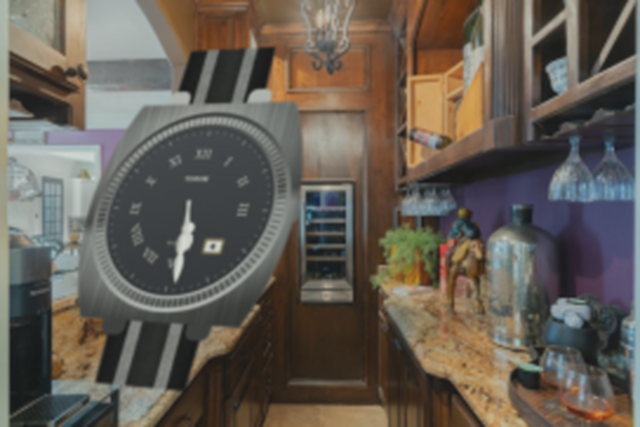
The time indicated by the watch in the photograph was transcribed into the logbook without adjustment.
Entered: 5:29
